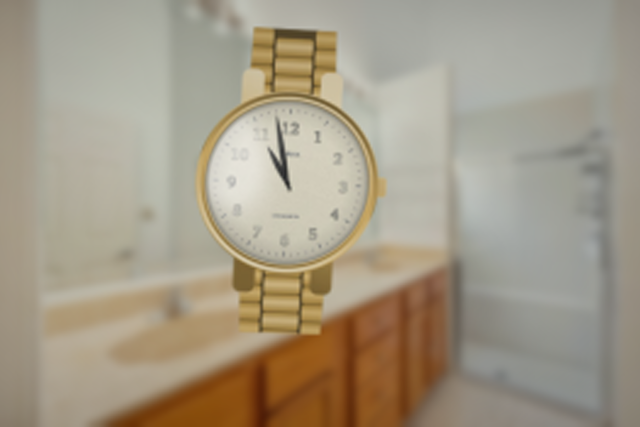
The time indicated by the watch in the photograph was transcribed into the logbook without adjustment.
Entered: 10:58
